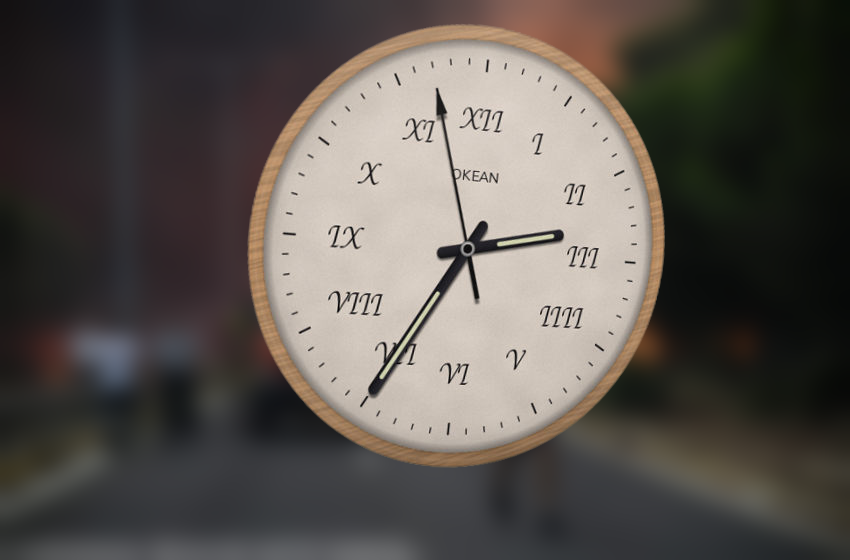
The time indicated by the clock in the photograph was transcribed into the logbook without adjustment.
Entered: 2:34:57
